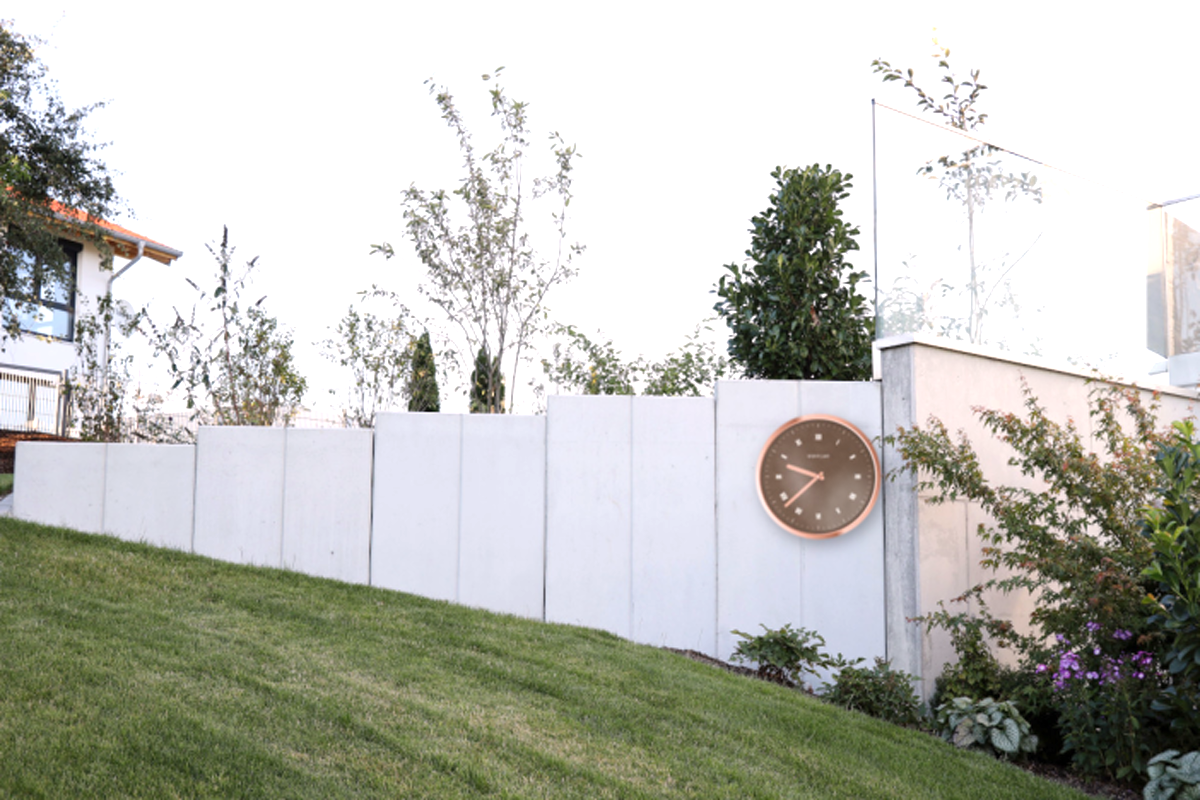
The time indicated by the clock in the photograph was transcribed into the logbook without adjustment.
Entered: 9:38
